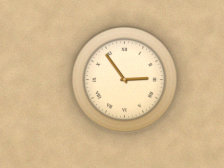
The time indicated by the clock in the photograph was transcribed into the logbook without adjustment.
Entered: 2:54
